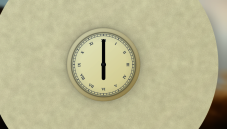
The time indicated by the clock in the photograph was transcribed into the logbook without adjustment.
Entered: 6:00
